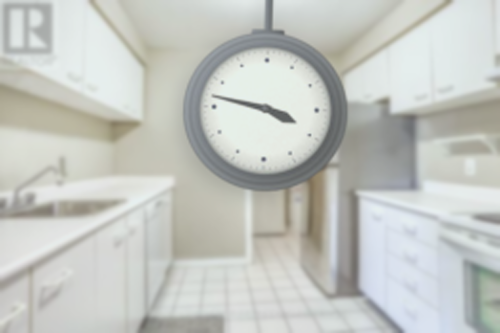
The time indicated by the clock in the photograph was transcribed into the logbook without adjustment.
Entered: 3:47
